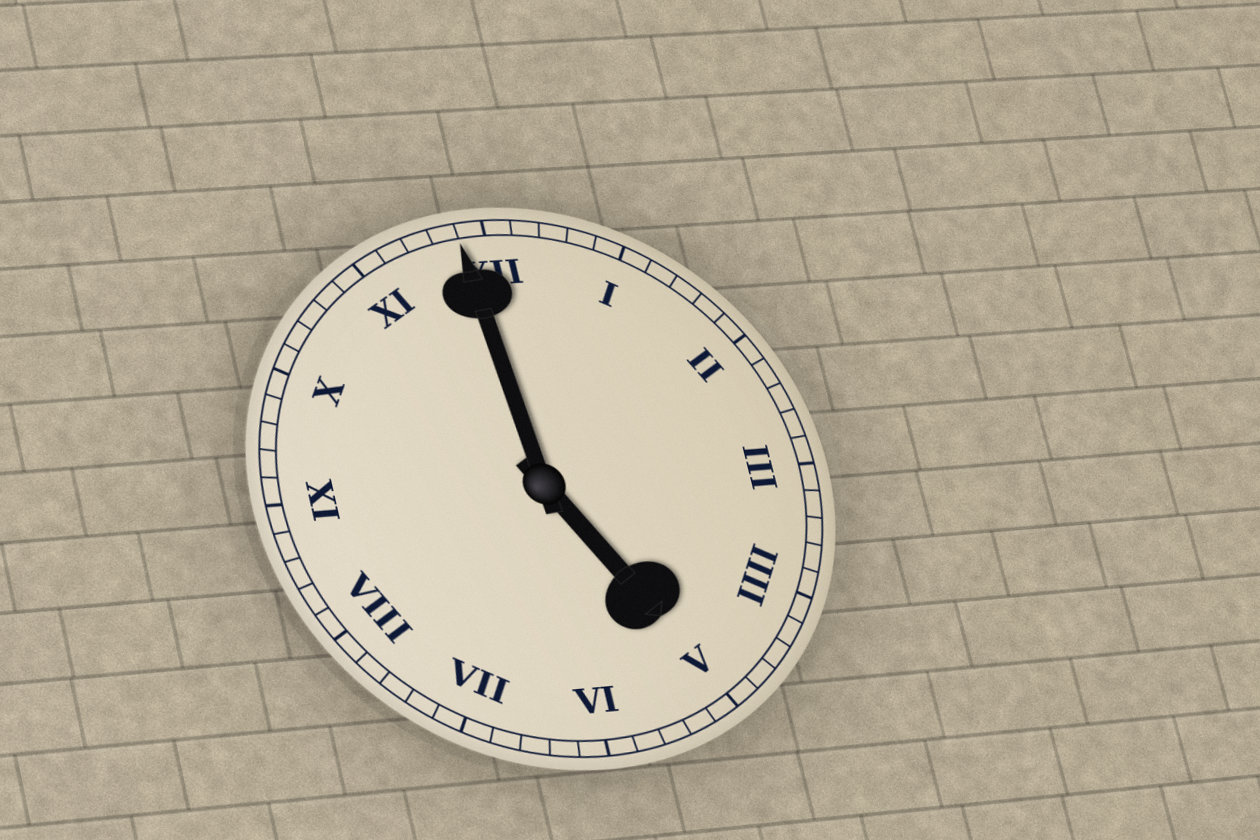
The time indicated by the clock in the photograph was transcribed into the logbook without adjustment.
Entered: 4:59
